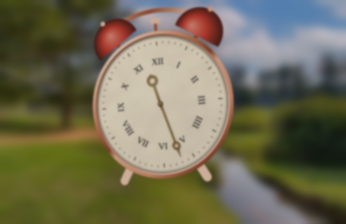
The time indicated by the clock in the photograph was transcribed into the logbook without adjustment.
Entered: 11:27
